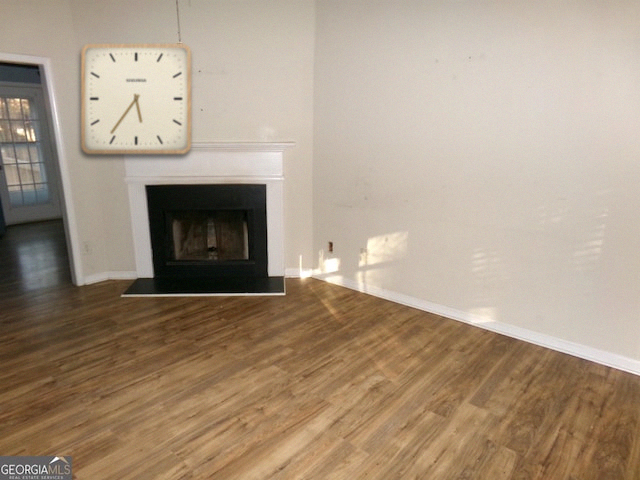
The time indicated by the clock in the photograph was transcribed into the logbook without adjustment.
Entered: 5:36
